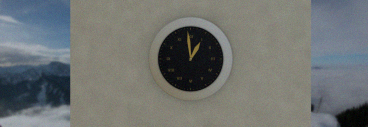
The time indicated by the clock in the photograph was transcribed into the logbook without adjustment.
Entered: 12:59
